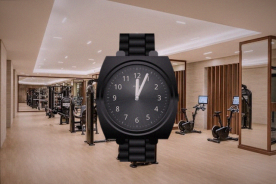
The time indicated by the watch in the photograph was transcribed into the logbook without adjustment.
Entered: 12:04
